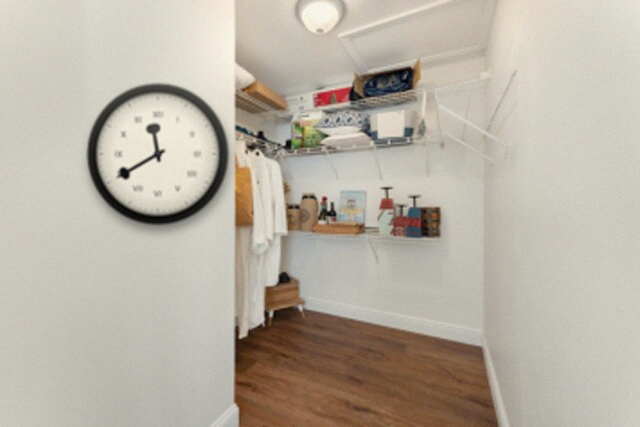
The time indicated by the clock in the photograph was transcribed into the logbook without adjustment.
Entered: 11:40
